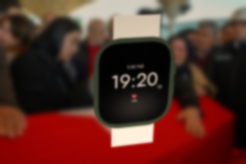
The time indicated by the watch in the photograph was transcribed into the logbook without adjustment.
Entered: 19:20
